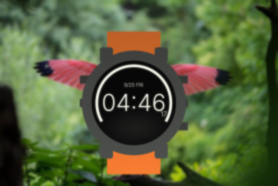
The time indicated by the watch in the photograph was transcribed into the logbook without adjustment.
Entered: 4:46
